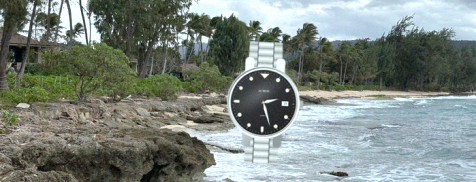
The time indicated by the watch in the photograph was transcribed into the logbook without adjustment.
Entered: 2:27
